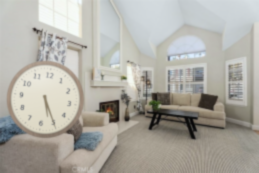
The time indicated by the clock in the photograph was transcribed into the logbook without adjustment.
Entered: 5:25
